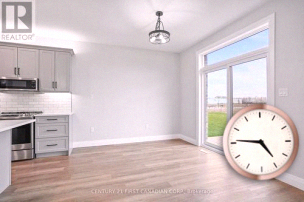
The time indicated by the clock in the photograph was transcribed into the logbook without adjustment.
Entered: 4:46
